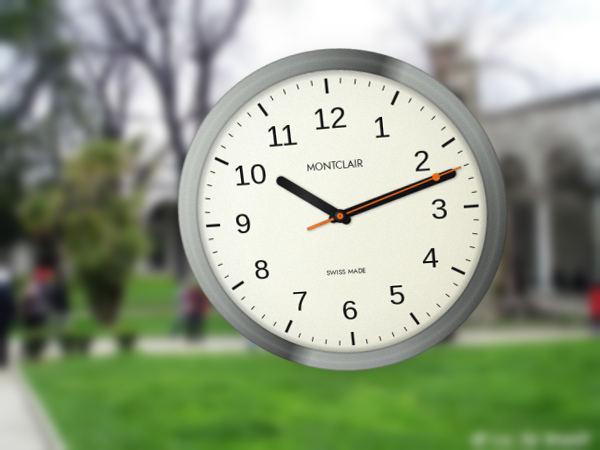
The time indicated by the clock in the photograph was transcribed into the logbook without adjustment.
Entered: 10:12:12
